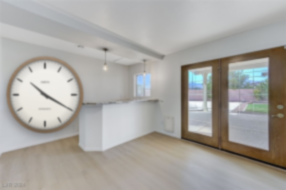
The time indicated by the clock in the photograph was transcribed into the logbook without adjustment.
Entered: 10:20
